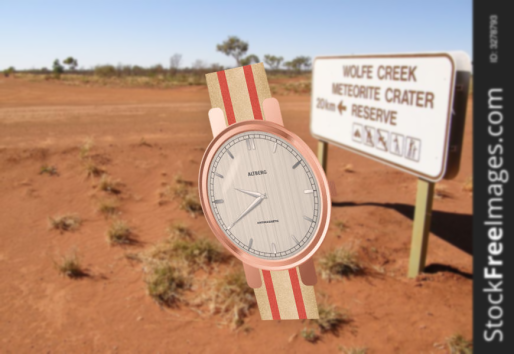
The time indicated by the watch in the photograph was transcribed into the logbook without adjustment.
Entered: 9:40
